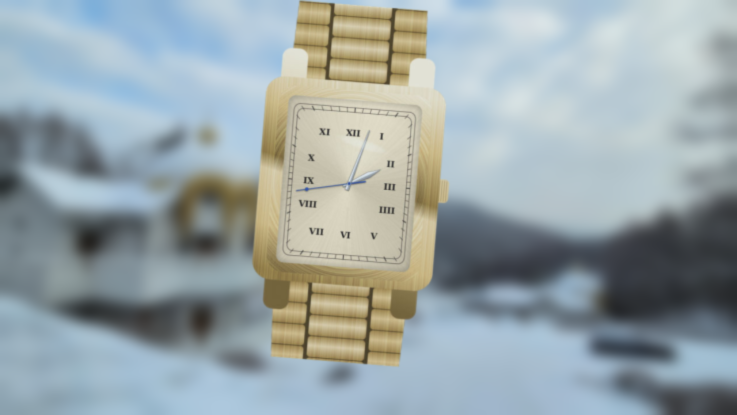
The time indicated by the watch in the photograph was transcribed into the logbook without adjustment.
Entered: 2:02:43
